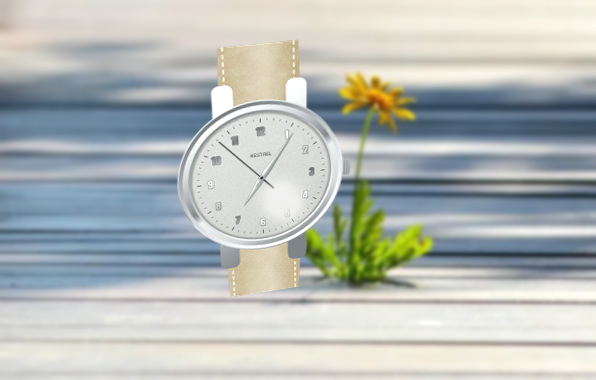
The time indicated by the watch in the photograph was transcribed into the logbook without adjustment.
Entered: 7:05:53
